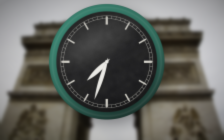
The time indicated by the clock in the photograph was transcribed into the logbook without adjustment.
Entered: 7:33
